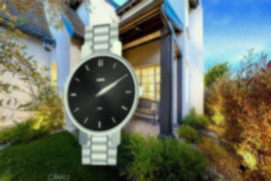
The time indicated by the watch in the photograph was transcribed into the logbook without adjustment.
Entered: 2:10
